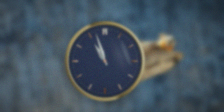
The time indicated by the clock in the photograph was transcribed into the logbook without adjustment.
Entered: 10:57
